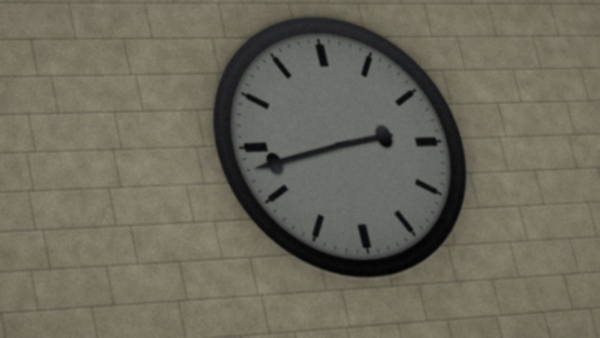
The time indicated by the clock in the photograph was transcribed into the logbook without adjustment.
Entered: 2:43
